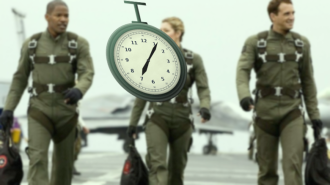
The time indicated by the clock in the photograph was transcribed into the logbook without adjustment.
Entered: 7:06
